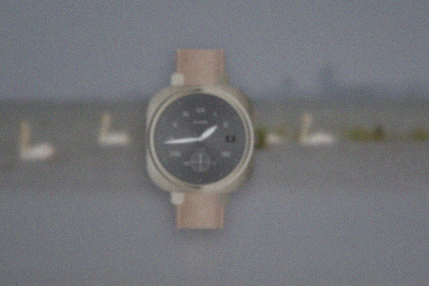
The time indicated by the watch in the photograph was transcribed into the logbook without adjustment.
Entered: 1:44
